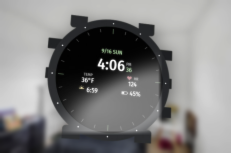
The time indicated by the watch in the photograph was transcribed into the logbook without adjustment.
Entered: 4:06
